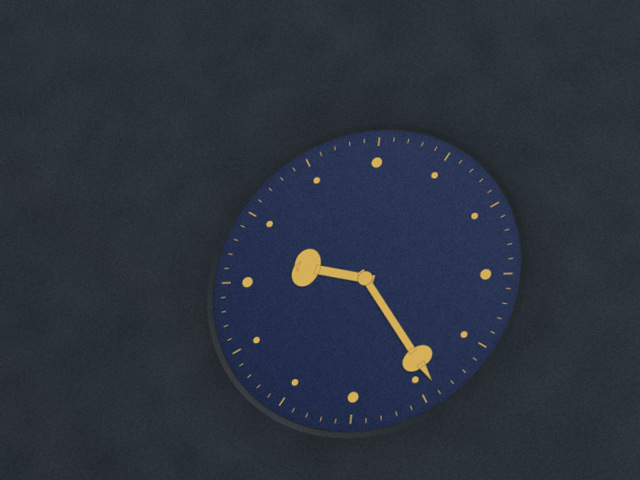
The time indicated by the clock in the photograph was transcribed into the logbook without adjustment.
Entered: 9:24
